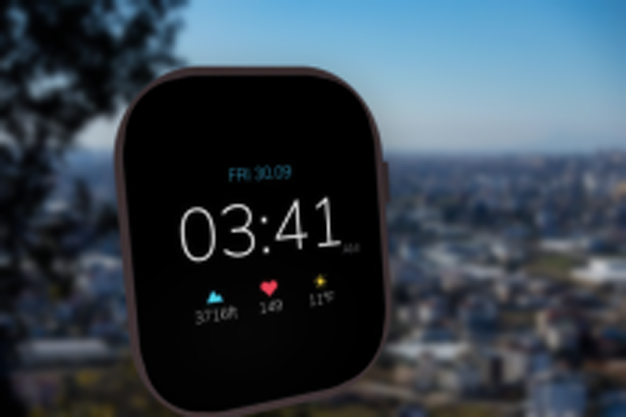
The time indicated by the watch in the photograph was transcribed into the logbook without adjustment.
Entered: 3:41
